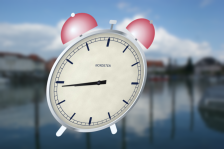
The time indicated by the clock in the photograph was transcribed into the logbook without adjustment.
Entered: 8:44
